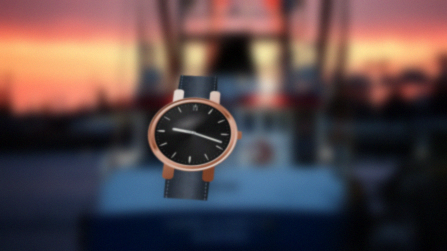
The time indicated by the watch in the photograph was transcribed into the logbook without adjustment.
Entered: 9:18
